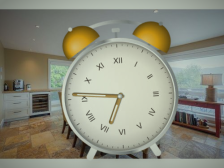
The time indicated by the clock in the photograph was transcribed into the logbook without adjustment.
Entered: 6:46
